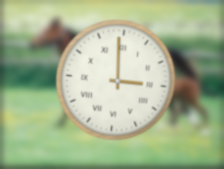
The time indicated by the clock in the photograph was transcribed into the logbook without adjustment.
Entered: 2:59
